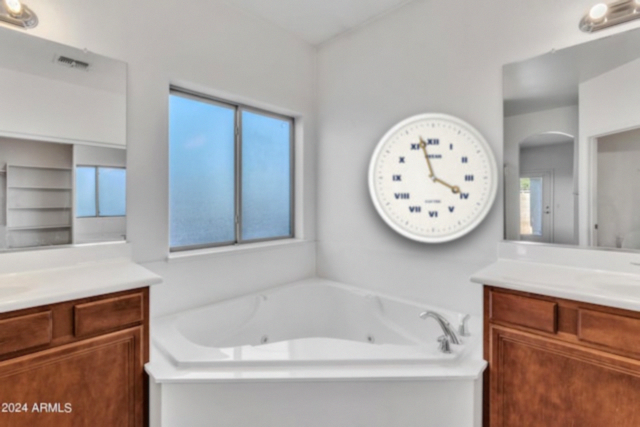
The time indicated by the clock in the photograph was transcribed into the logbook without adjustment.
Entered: 3:57
